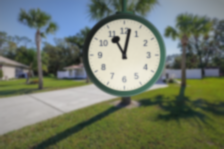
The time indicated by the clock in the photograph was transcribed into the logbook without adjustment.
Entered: 11:02
